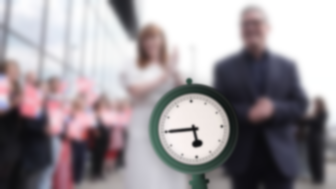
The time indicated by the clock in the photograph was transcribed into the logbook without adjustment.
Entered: 5:45
